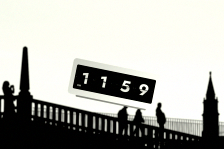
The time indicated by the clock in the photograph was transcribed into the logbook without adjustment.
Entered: 11:59
